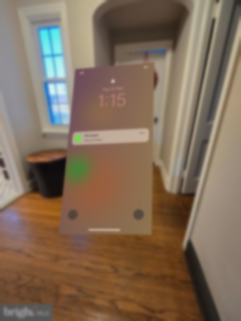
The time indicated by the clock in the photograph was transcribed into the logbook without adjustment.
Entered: 1:15
